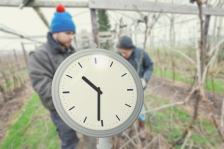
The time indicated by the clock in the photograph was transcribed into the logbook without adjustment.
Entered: 10:31
